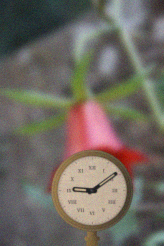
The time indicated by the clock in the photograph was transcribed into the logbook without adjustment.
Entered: 9:09
